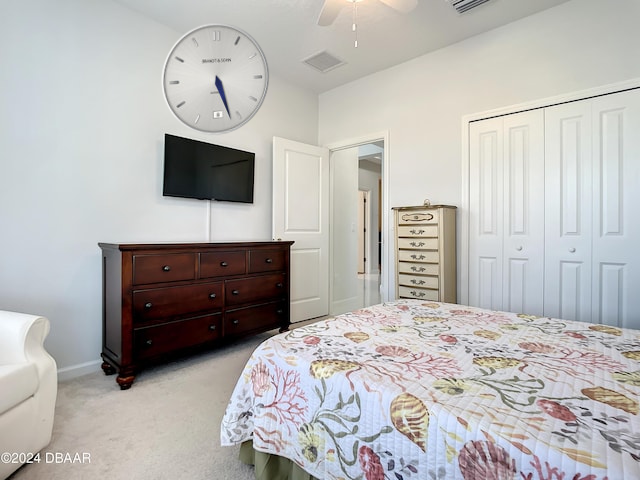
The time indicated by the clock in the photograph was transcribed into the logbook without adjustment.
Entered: 5:27
